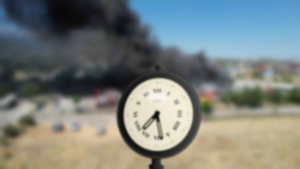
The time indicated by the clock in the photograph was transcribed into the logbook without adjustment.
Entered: 7:28
